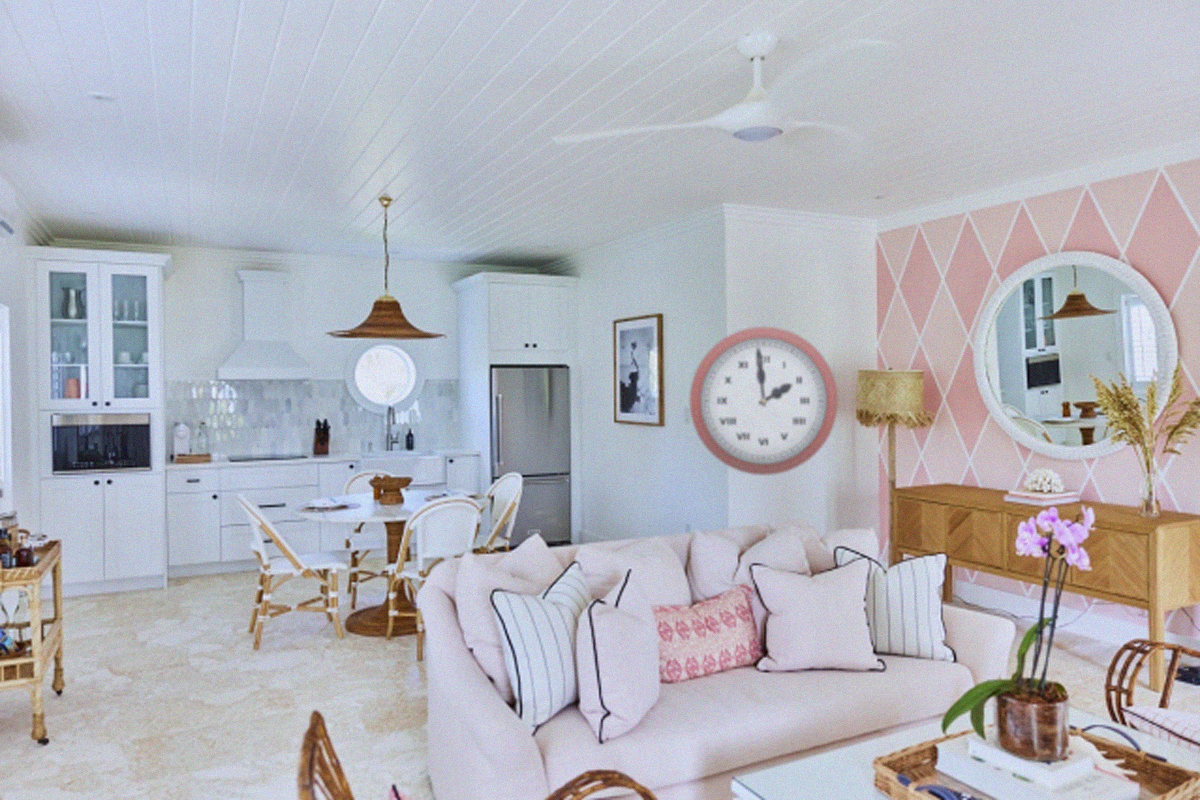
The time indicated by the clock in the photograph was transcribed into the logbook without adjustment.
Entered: 1:59
